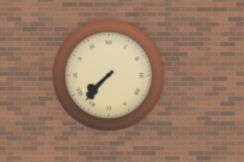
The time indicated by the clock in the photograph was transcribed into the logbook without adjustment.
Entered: 7:37
